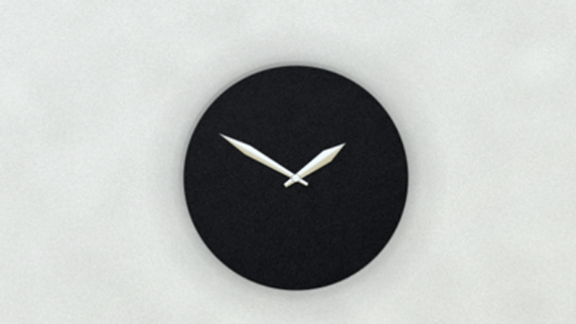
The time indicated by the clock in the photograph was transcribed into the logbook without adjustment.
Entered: 1:50
